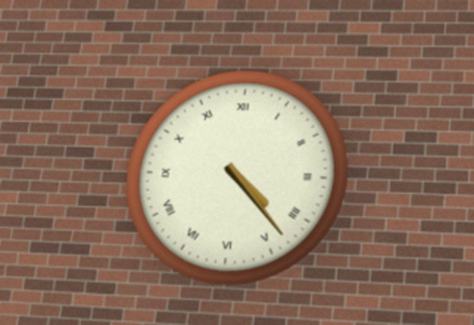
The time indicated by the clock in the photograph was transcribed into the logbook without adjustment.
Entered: 4:23
